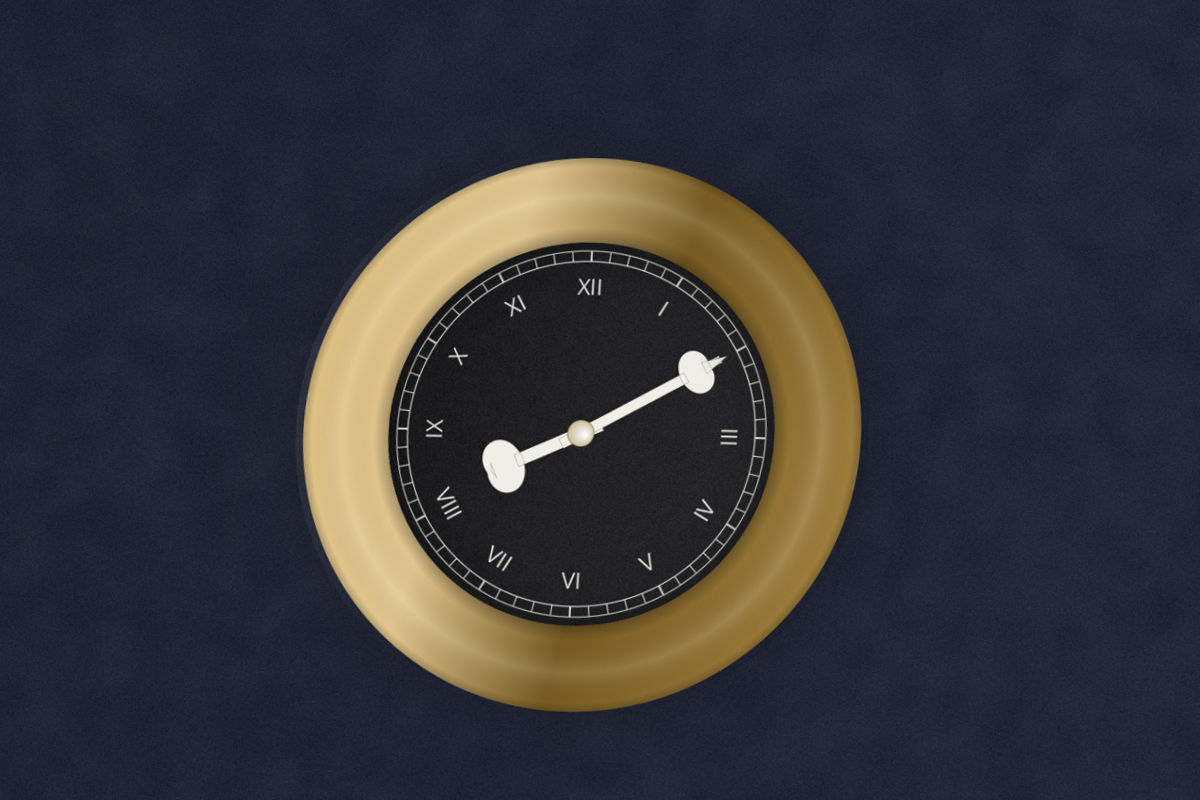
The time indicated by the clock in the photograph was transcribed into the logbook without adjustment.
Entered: 8:10
